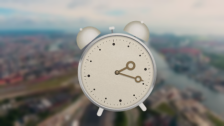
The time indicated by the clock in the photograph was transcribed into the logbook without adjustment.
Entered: 2:19
